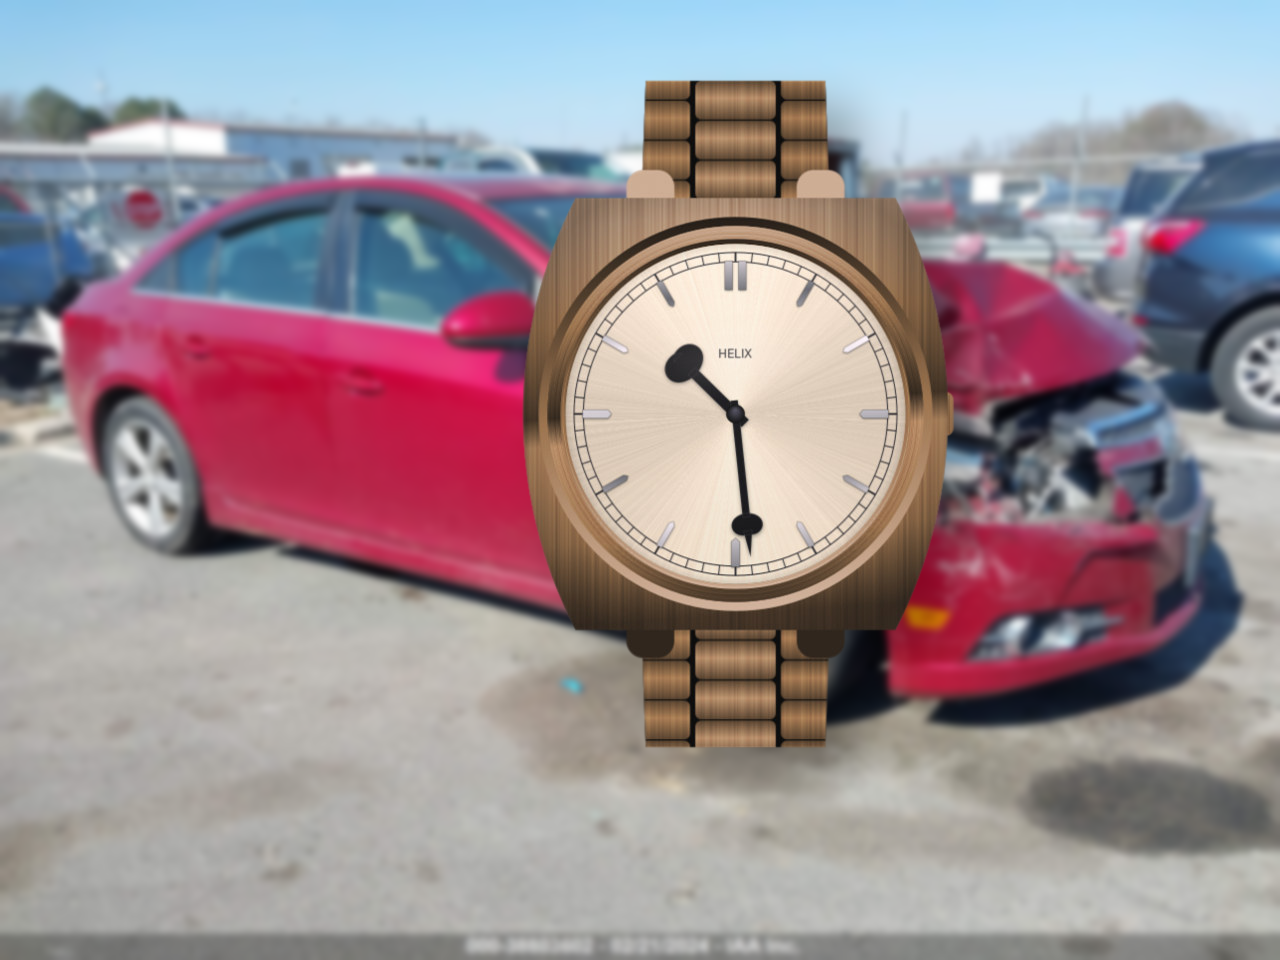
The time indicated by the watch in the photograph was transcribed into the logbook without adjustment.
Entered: 10:29
